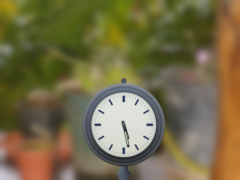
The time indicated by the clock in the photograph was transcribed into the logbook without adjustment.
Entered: 5:28
